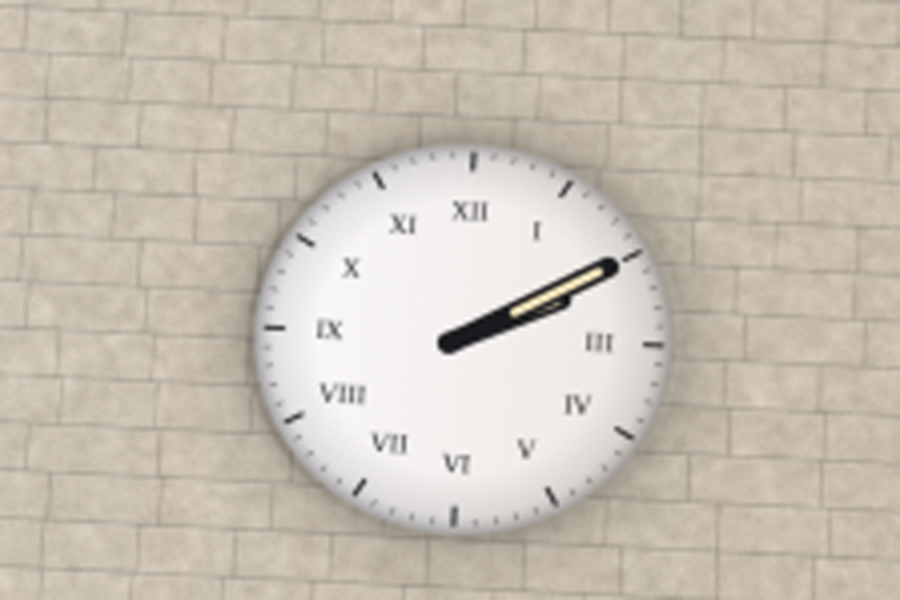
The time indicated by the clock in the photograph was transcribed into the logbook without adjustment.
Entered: 2:10
